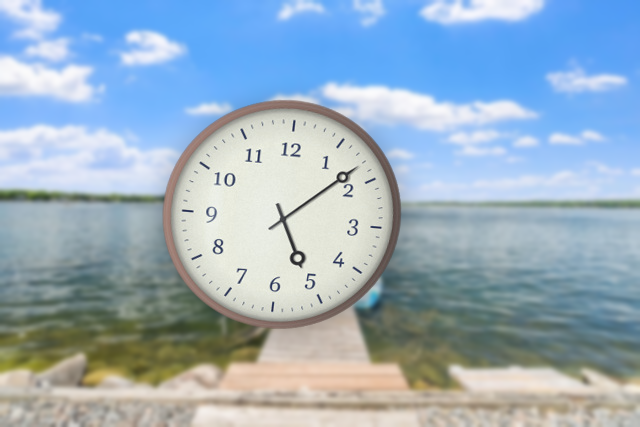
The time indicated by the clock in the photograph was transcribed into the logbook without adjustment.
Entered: 5:08
